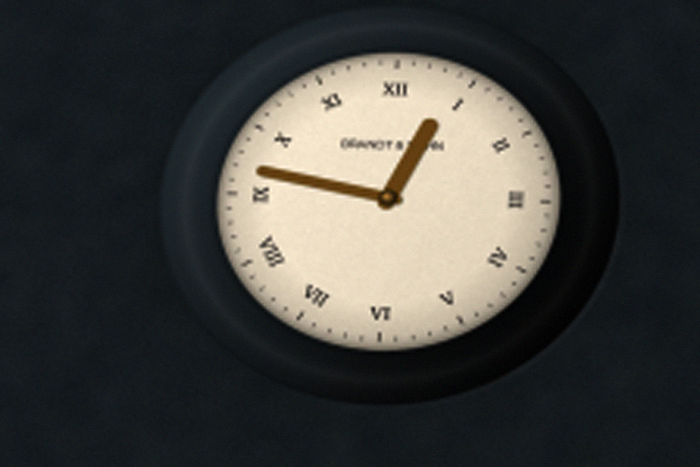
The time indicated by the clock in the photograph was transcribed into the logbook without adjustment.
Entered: 12:47
